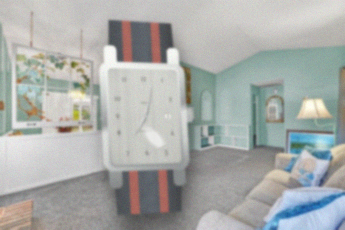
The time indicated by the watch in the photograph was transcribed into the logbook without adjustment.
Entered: 7:03
